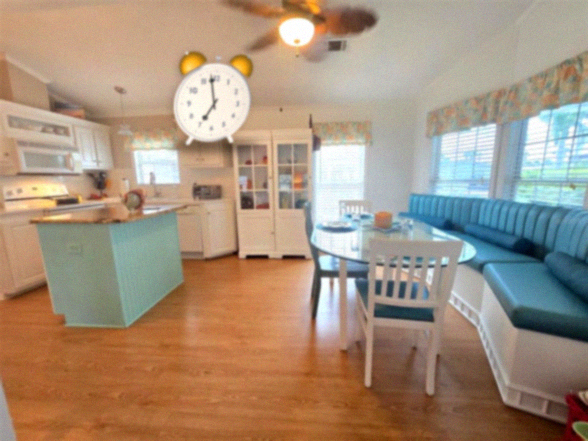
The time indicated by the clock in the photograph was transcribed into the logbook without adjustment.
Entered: 6:58
